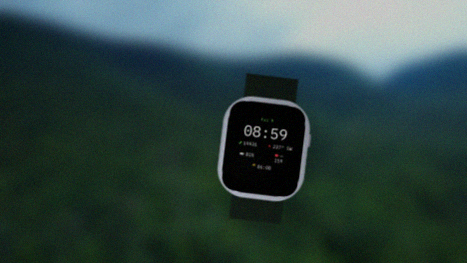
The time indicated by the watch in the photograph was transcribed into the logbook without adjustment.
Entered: 8:59
